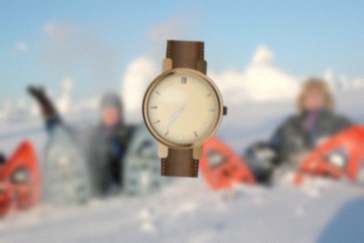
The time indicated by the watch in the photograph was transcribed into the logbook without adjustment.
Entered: 7:36
